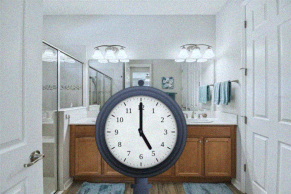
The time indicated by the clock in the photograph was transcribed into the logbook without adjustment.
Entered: 5:00
